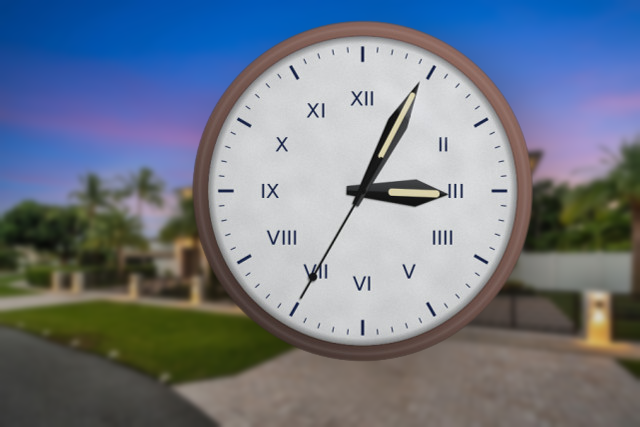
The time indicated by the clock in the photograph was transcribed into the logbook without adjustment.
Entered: 3:04:35
